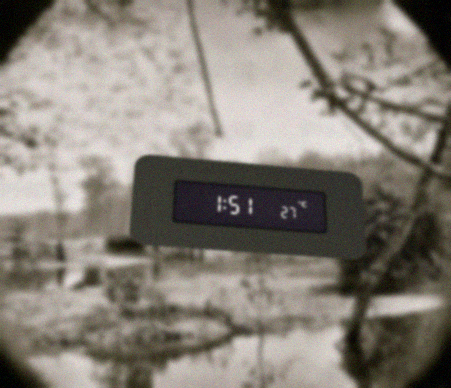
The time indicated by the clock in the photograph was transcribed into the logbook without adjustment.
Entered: 1:51
